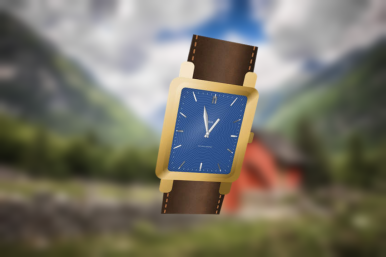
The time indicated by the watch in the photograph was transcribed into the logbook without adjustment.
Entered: 12:57
